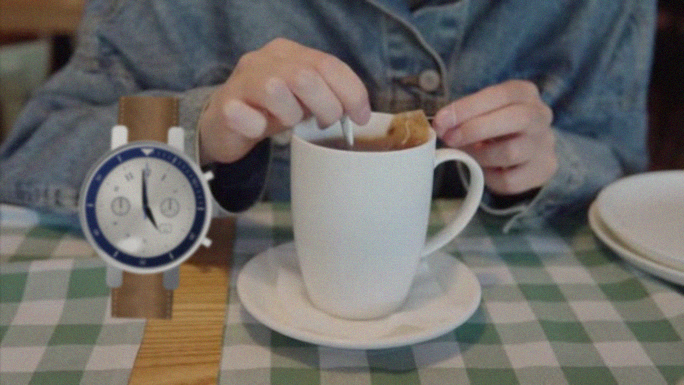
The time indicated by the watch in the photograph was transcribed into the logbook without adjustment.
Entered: 4:59
